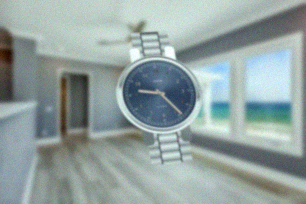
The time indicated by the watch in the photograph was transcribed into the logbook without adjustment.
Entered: 9:24
